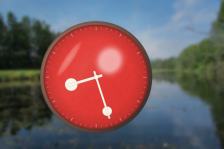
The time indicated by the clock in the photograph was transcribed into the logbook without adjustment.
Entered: 8:27
